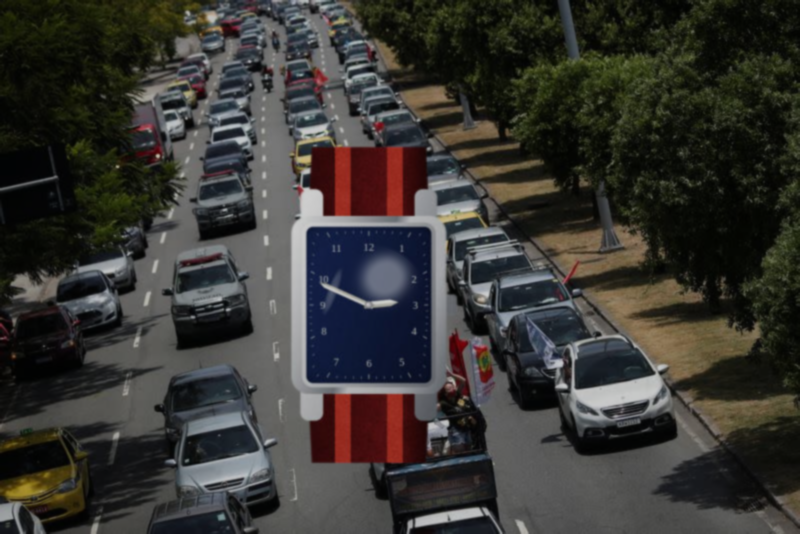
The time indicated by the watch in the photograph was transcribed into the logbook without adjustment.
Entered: 2:49
